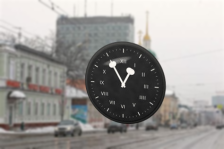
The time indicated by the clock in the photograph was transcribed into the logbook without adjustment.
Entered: 12:55
